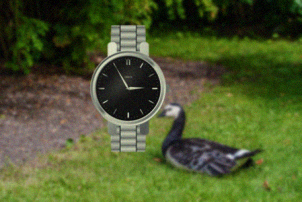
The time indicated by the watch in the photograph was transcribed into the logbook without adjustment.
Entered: 2:55
